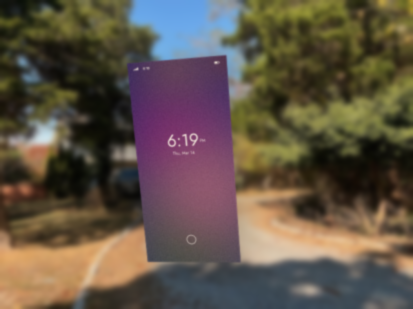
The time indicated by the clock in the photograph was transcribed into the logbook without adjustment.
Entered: 6:19
